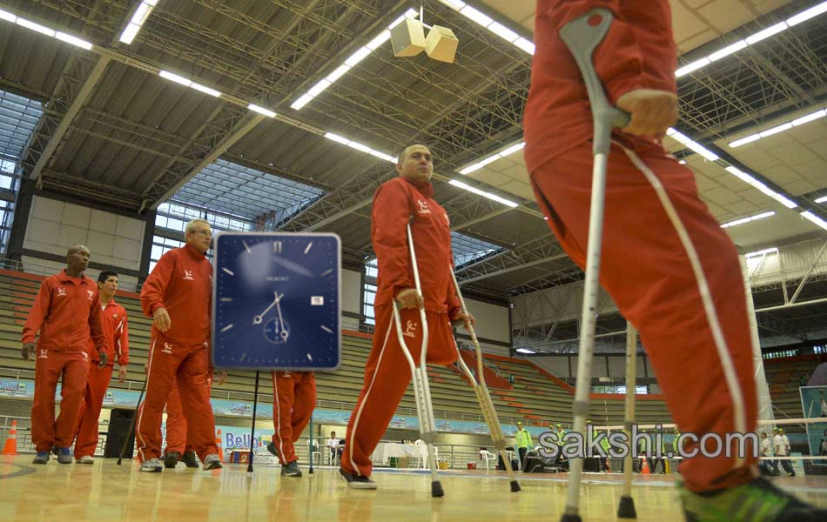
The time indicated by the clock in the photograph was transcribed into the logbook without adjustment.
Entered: 7:28
